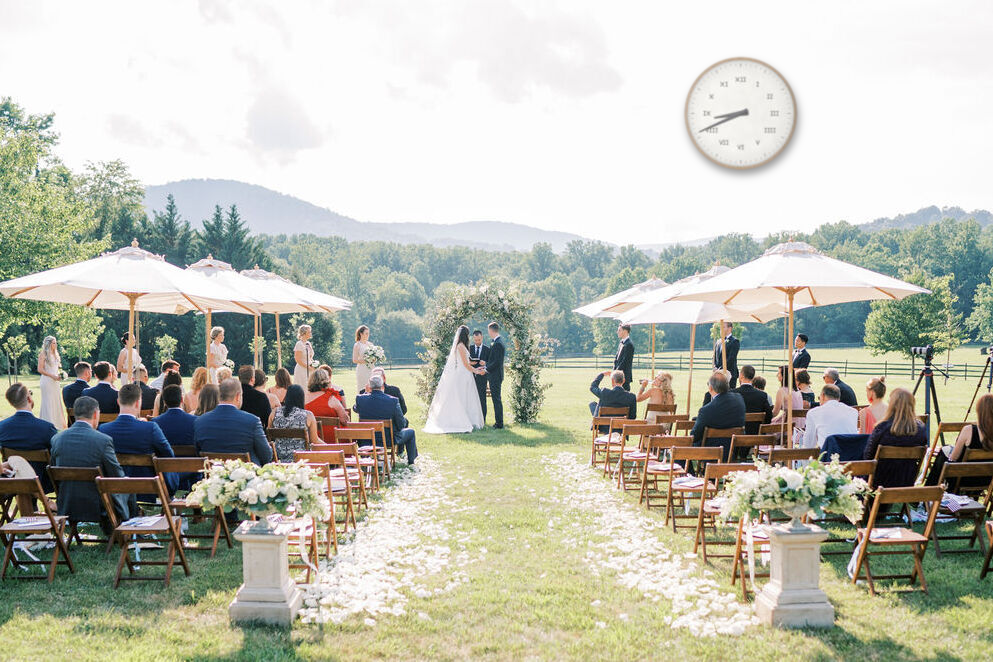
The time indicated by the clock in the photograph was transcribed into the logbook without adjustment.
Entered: 8:41
